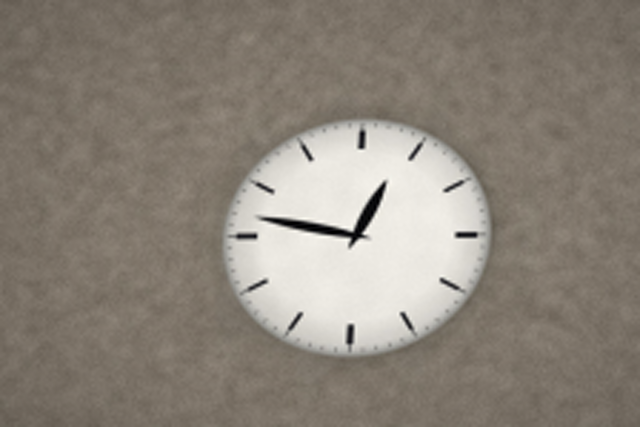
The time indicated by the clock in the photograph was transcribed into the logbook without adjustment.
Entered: 12:47
